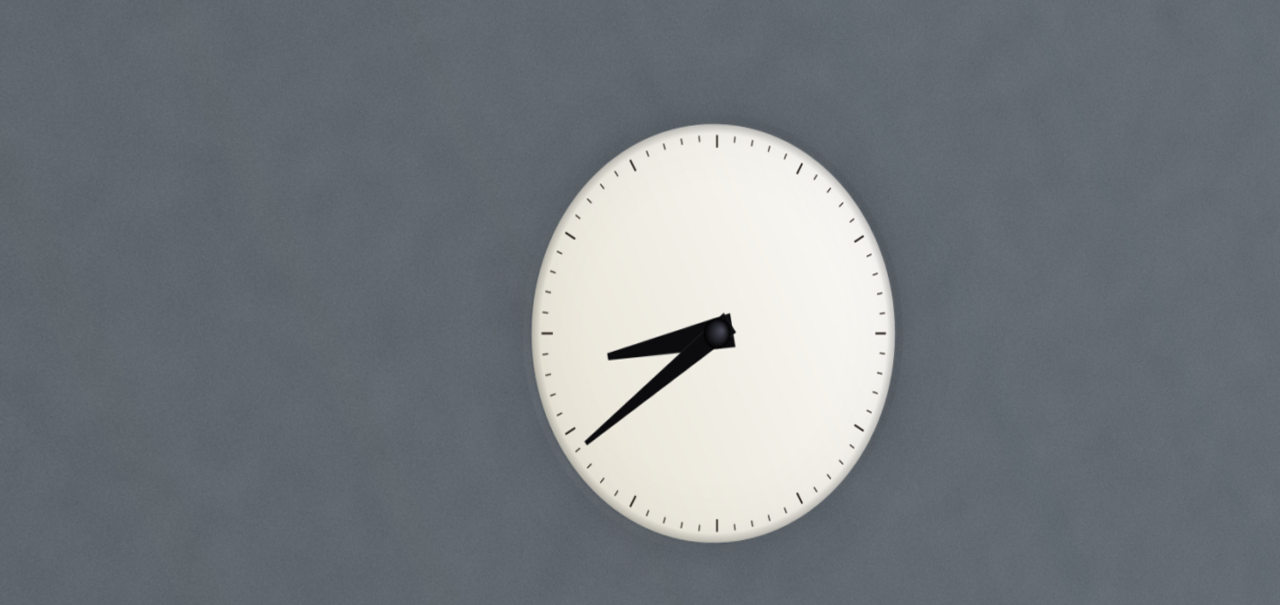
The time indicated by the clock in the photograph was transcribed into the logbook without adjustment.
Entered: 8:39
